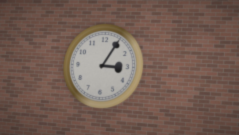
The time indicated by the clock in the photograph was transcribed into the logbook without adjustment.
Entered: 3:05
